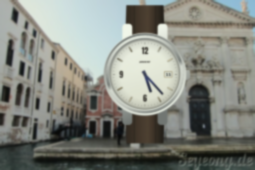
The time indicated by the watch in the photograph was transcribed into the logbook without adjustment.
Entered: 5:23
